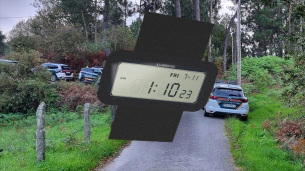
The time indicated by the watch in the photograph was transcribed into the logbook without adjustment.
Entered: 1:10:23
